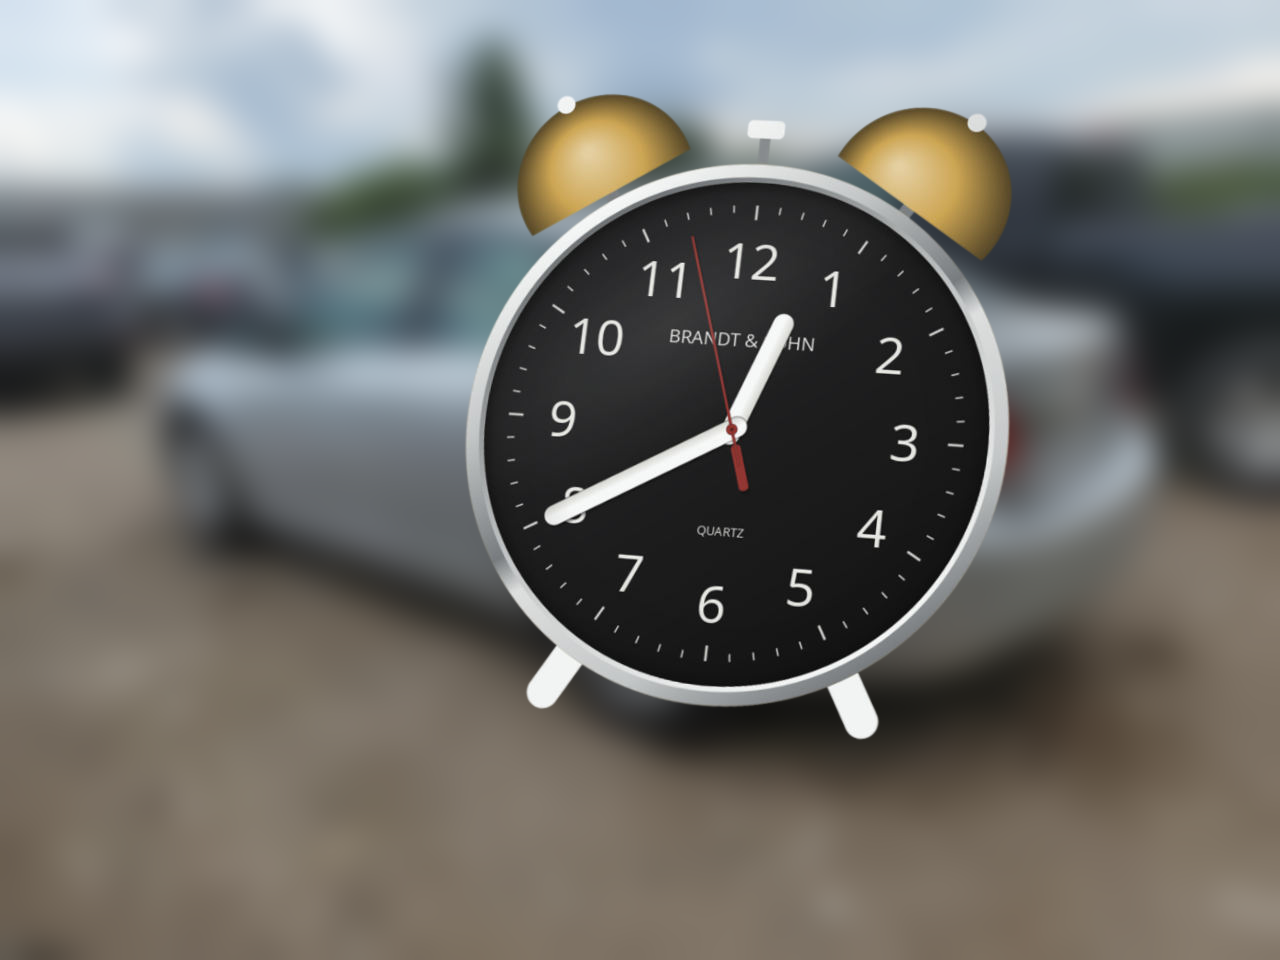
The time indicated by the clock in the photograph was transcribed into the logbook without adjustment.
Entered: 12:39:57
